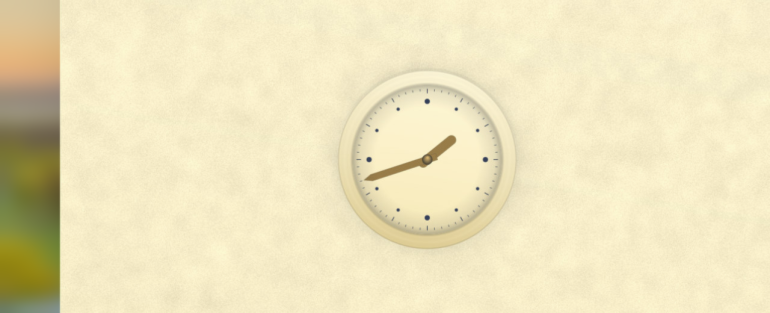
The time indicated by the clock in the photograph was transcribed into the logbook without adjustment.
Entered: 1:42
